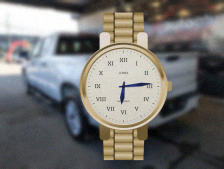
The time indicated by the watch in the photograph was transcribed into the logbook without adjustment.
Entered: 6:14
